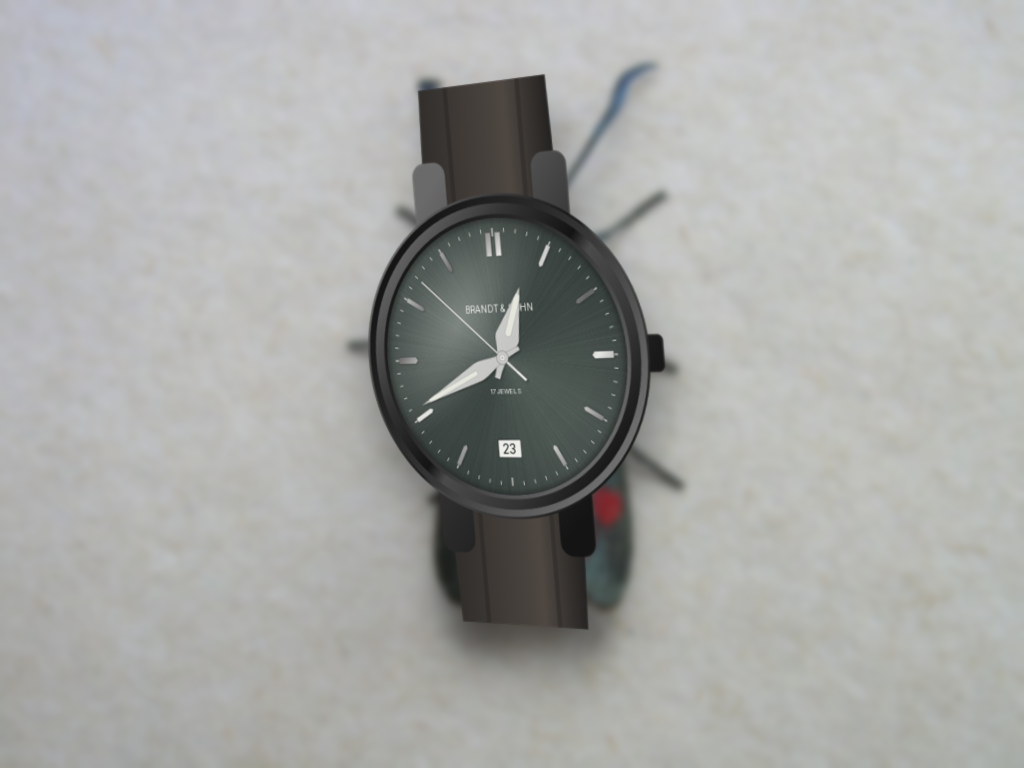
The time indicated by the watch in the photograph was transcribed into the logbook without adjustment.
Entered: 12:40:52
